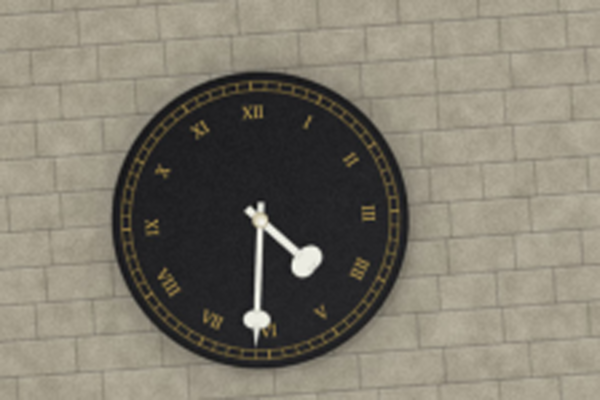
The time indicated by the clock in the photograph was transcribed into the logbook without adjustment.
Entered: 4:31
